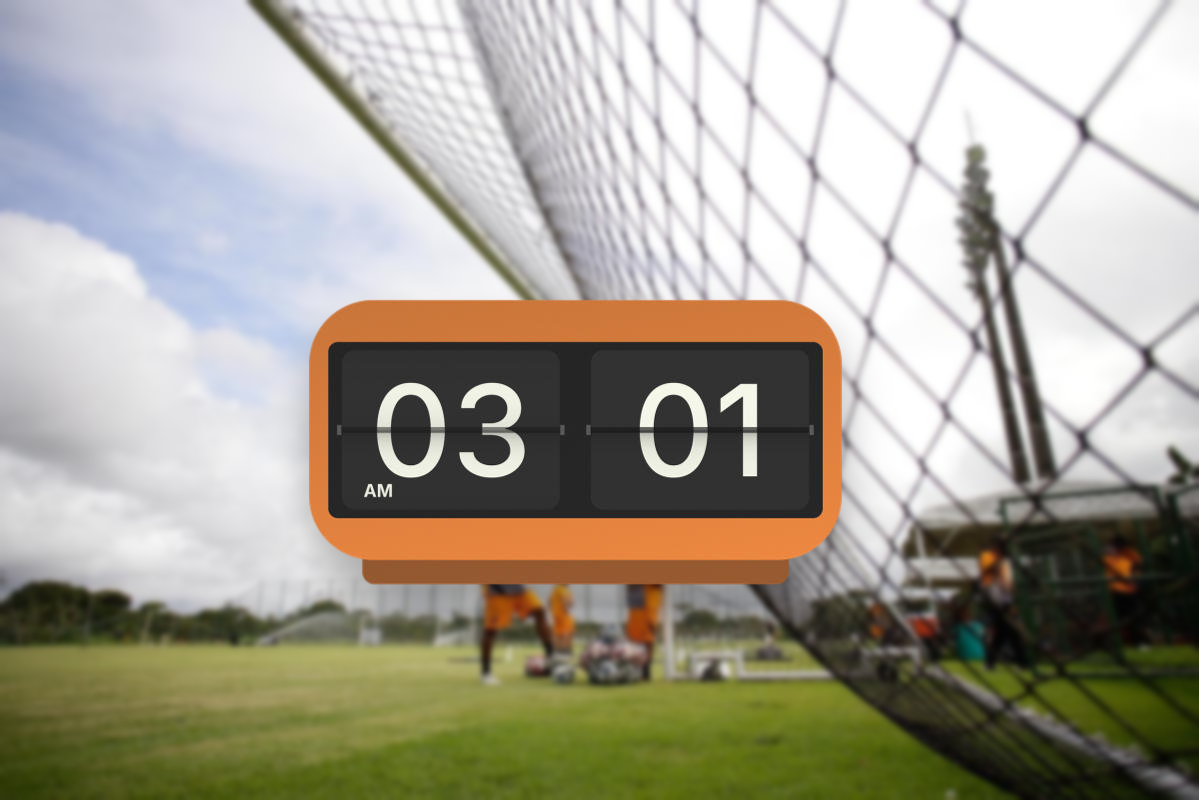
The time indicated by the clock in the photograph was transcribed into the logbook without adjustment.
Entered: 3:01
